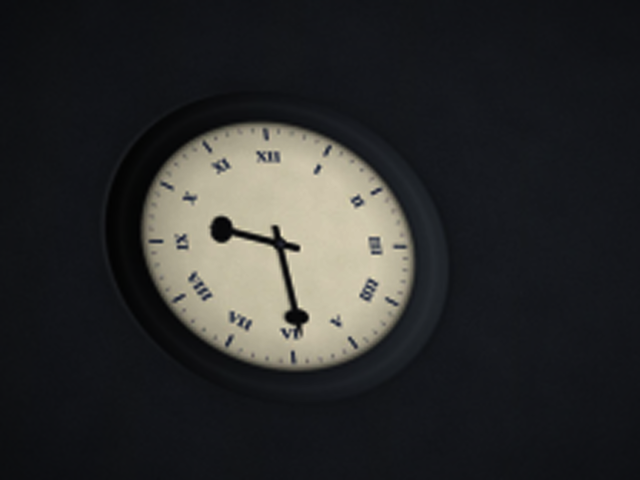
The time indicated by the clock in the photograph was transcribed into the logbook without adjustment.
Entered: 9:29
